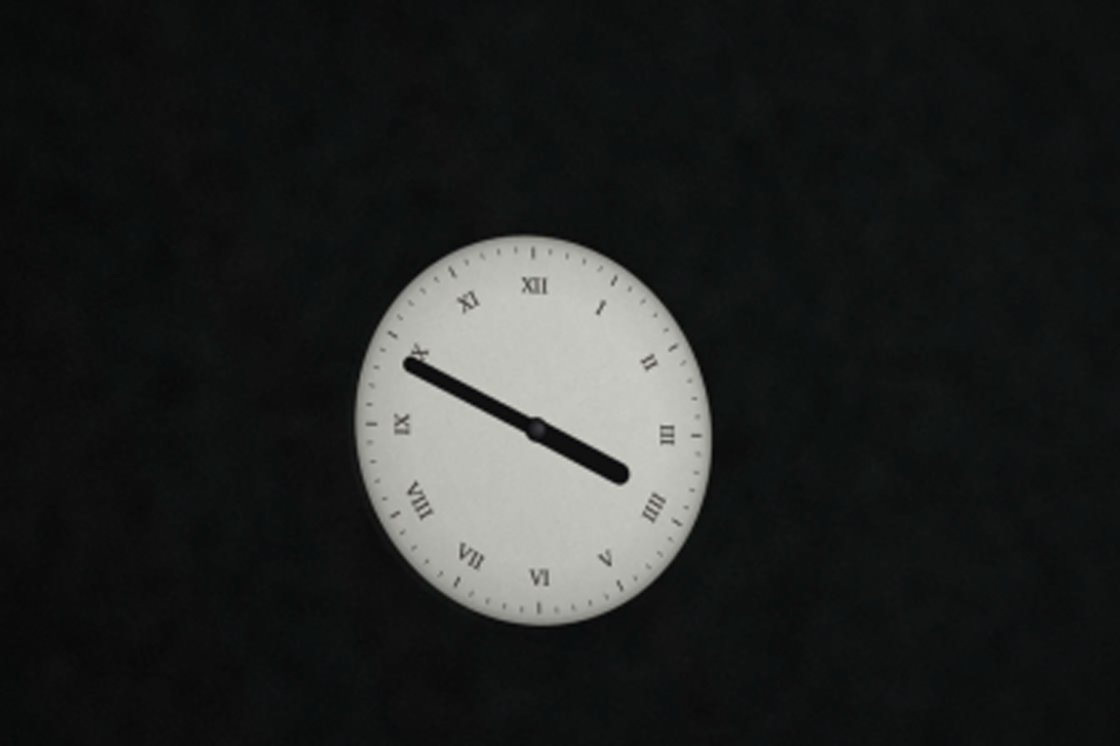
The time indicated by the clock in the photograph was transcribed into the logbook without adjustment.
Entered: 3:49
